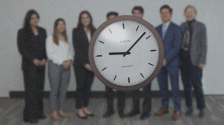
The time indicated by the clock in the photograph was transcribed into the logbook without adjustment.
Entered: 9:08
